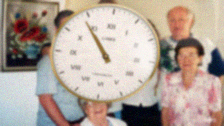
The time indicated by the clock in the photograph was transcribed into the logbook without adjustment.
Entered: 10:54
